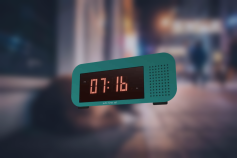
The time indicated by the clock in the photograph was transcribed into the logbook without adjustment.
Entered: 7:16
